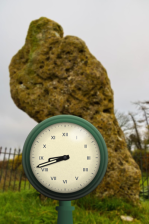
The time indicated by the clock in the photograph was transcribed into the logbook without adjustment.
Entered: 8:42
